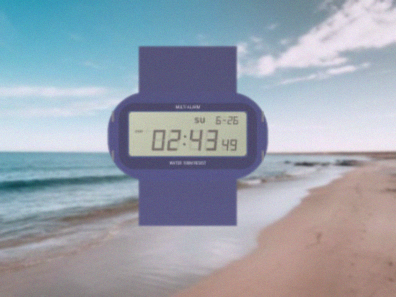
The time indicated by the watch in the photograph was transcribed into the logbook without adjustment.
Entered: 2:43:49
